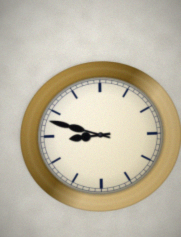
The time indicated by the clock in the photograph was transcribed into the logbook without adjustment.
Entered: 8:48
